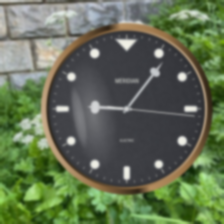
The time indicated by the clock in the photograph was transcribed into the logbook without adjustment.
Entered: 9:06:16
